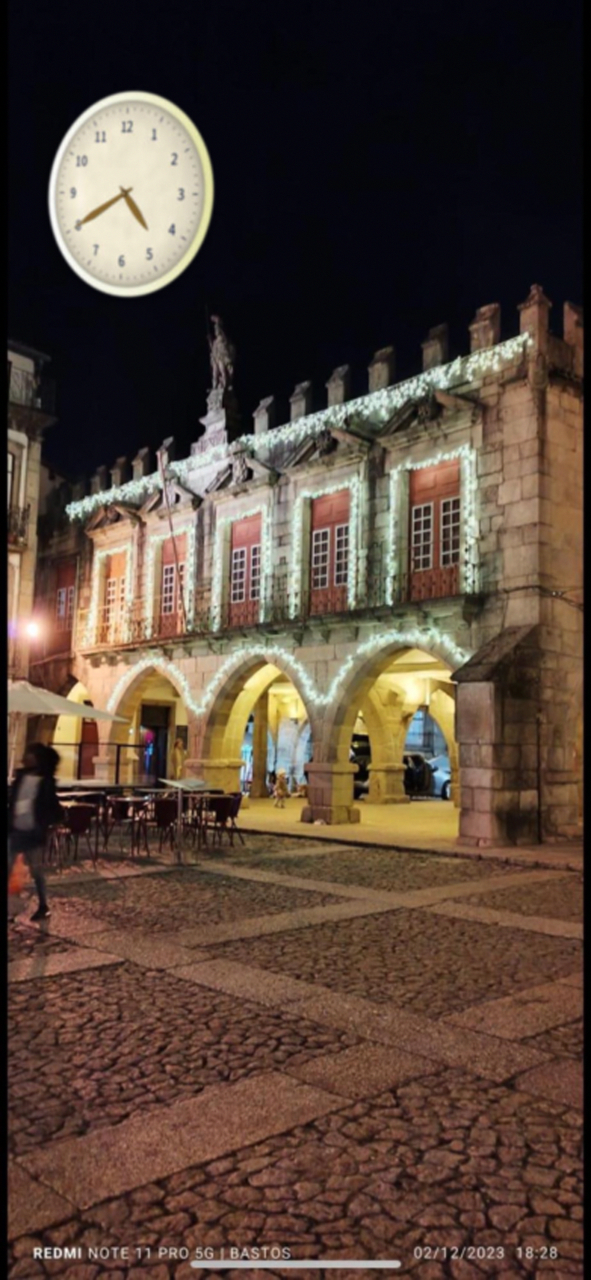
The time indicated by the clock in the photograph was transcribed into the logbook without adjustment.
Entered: 4:40
